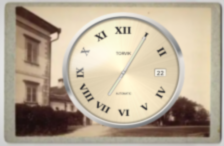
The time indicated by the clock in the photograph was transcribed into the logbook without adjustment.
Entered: 7:05
